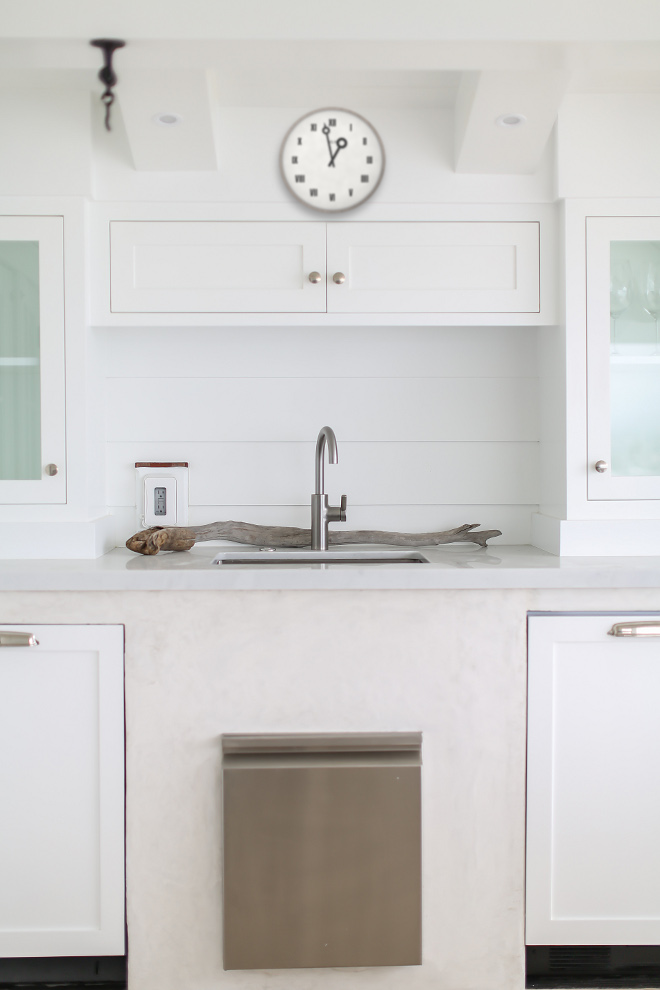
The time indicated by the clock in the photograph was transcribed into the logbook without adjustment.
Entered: 12:58
